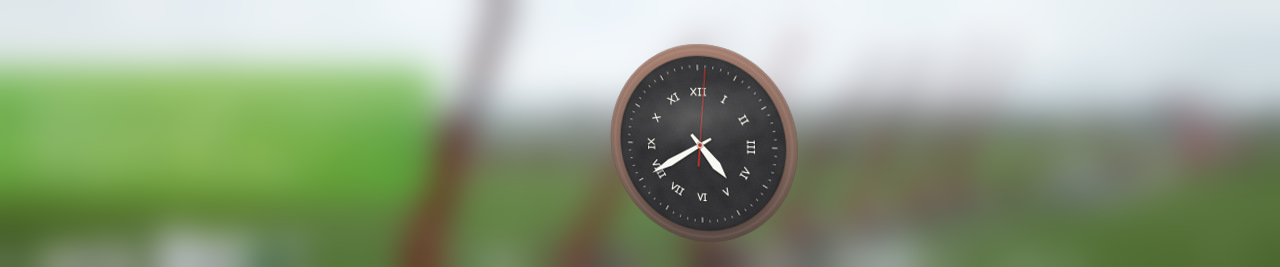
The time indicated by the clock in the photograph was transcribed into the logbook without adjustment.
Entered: 4:40:01
